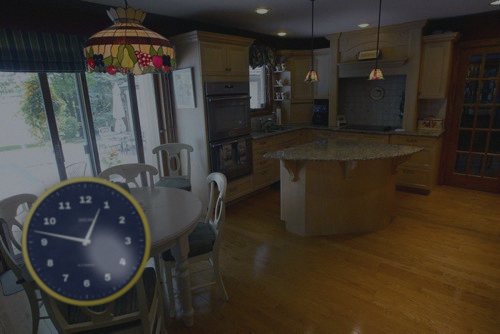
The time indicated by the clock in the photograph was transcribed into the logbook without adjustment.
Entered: 12:47
